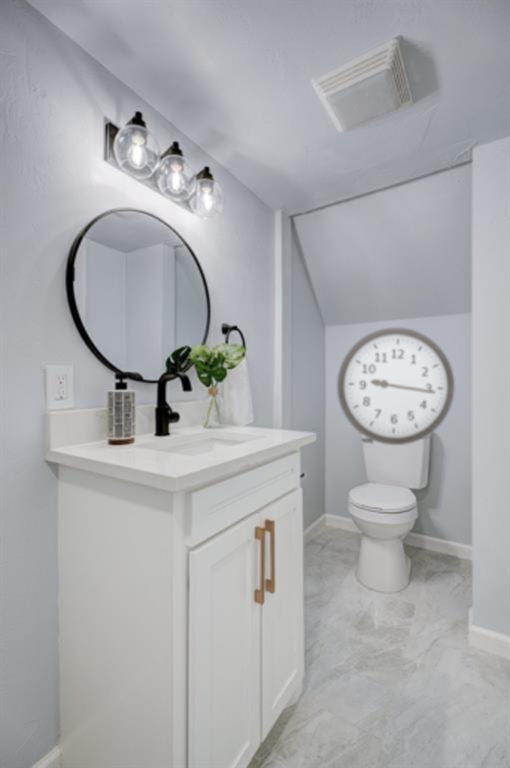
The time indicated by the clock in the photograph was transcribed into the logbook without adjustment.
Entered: 9:16
